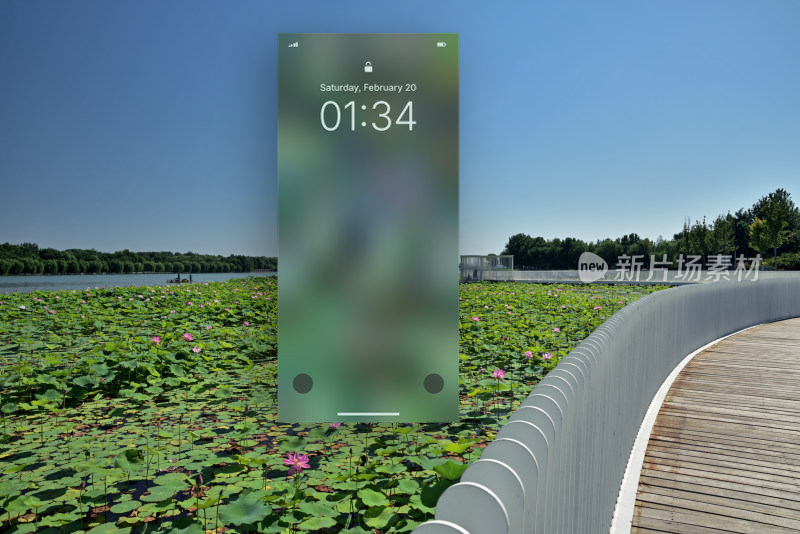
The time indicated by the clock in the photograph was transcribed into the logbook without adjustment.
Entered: 1:34
